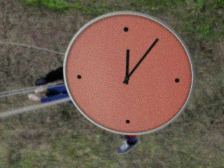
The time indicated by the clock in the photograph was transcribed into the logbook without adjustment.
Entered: 12:06
